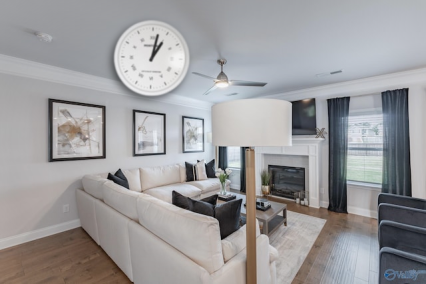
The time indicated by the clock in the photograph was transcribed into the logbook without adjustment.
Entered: 1:02
